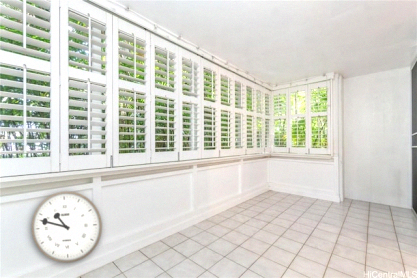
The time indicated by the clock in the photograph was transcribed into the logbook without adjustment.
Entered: 10:48
